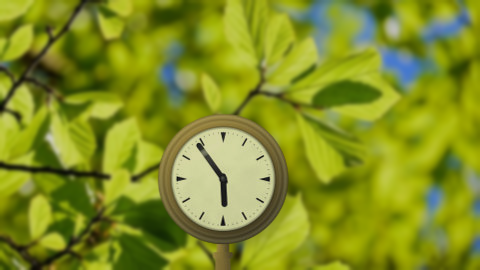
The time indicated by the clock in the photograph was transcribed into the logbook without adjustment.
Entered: 5:54
